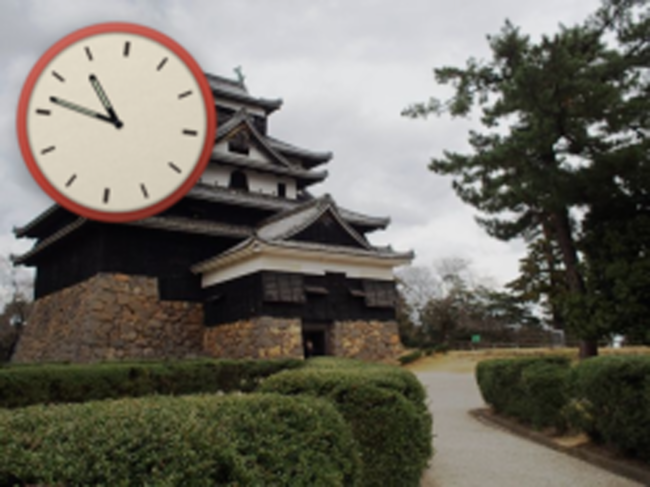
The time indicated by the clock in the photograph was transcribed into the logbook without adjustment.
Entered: 10:47
